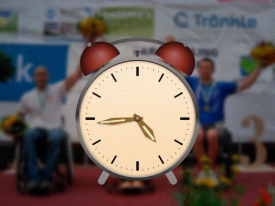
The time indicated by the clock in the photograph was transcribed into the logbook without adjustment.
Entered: 4:44
